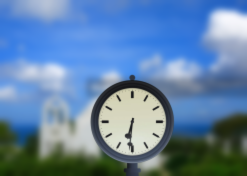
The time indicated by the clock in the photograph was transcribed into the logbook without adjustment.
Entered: 6:31
